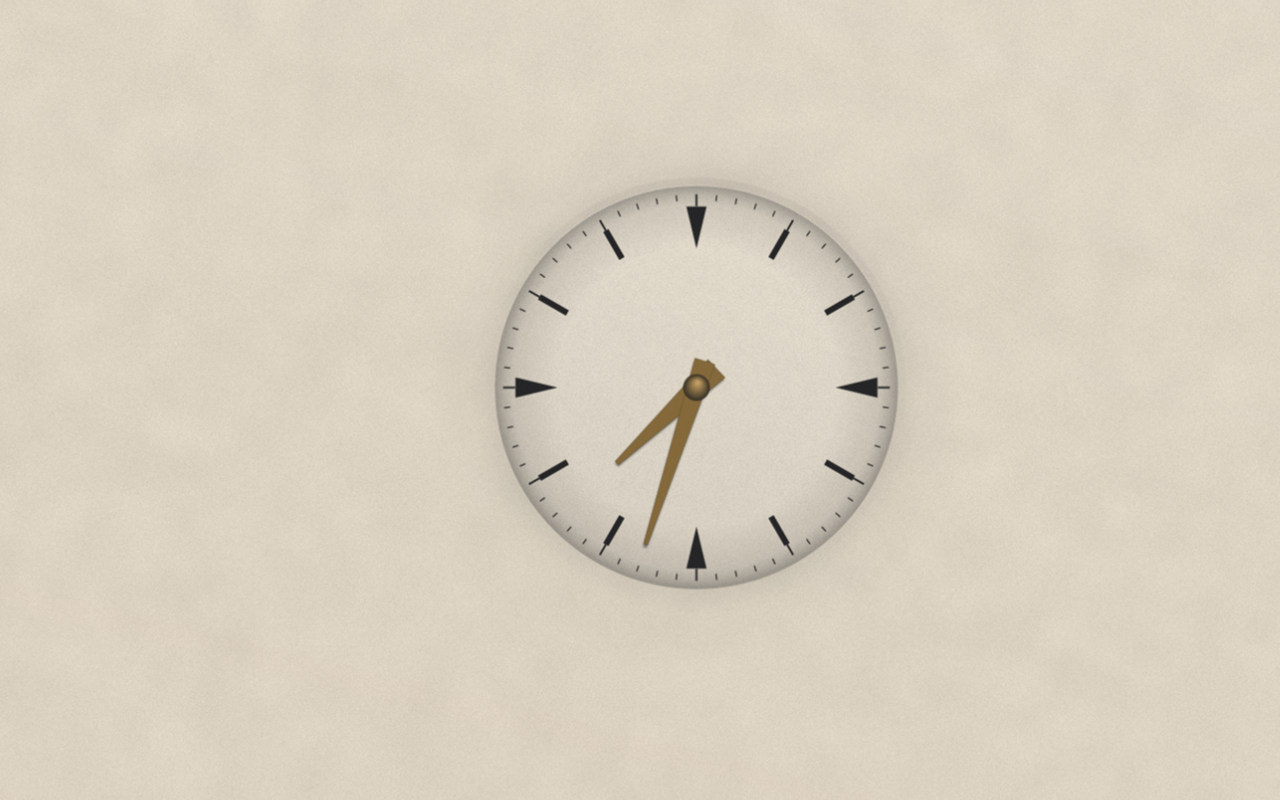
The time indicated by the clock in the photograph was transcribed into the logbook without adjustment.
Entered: 7:33
